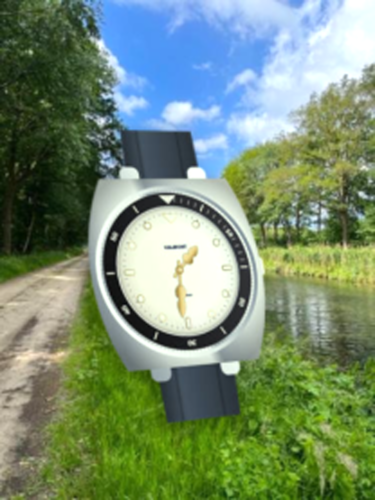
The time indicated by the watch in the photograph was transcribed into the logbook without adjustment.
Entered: 1:31
